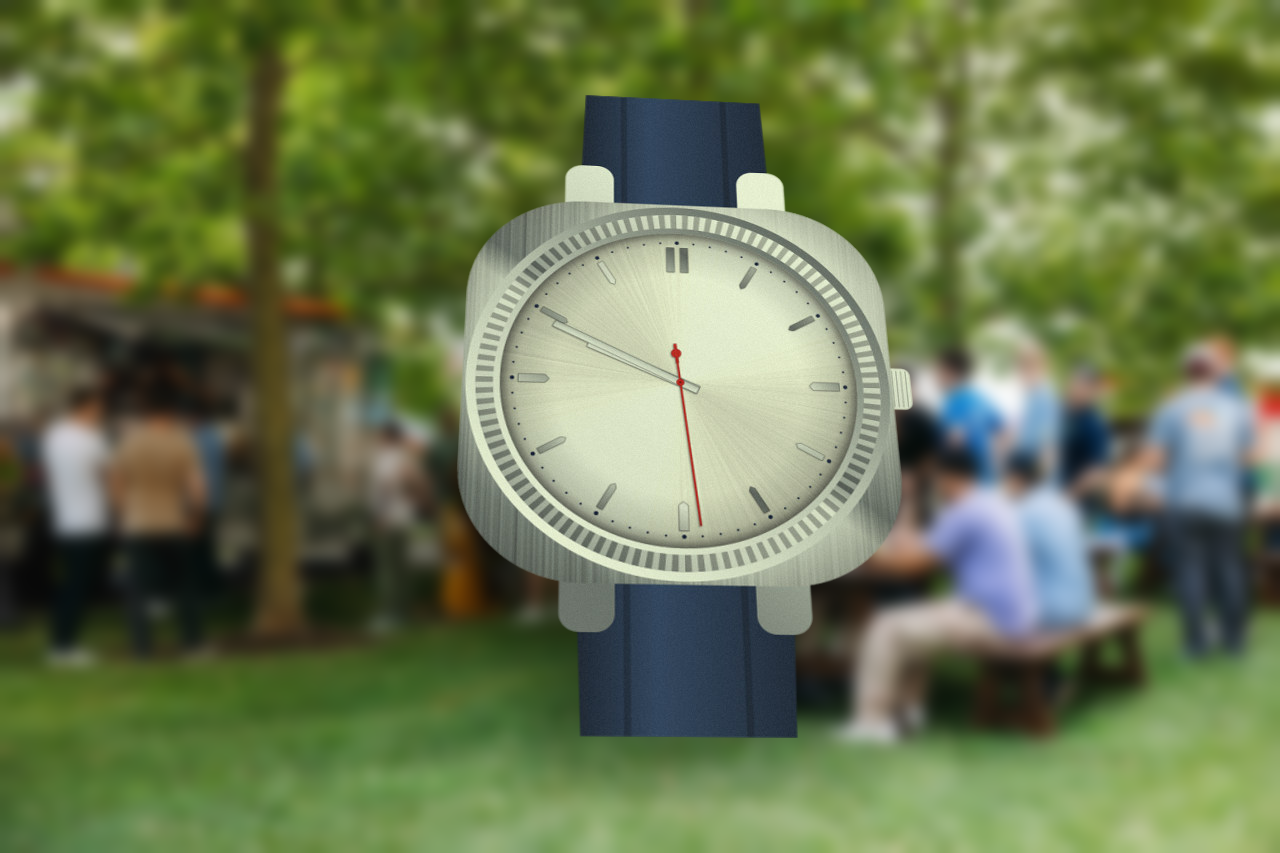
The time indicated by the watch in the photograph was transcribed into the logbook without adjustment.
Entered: 9:49:29
